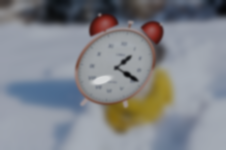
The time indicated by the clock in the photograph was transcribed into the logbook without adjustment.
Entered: 1:19
